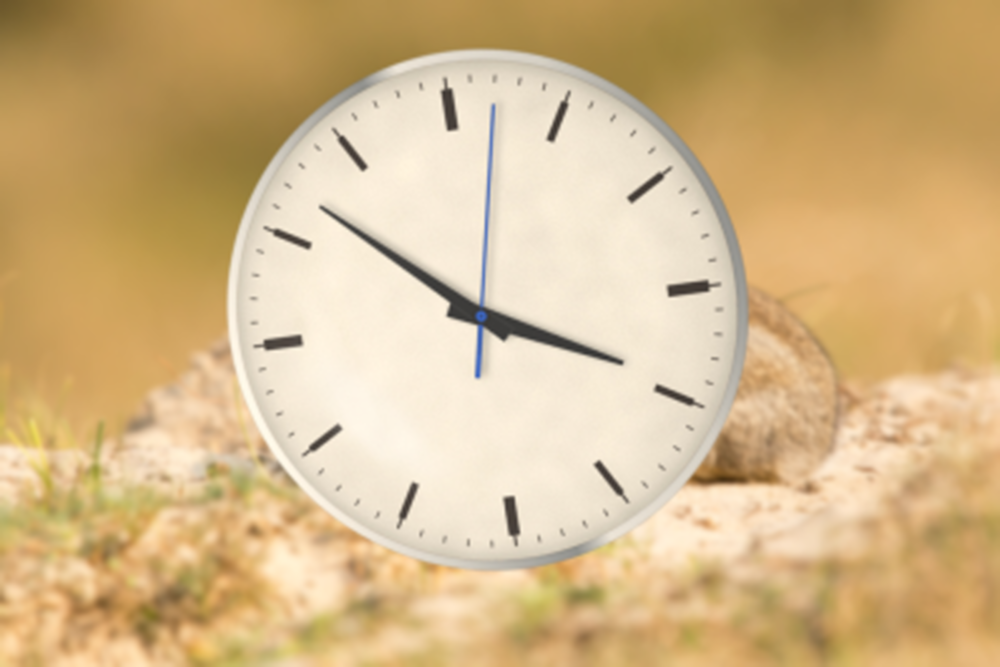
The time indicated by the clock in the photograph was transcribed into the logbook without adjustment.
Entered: 3:52:02
